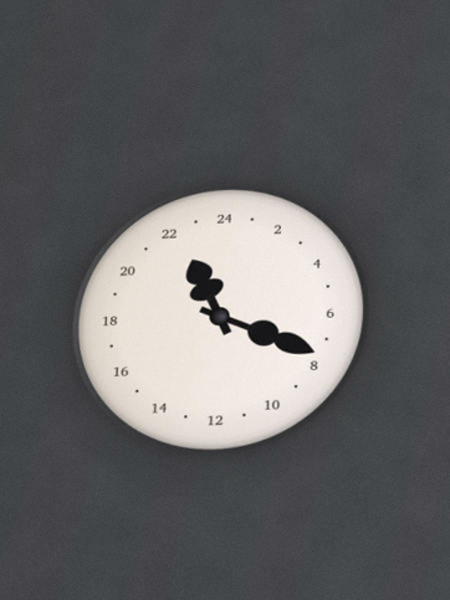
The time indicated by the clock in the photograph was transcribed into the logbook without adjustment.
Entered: 22:19
